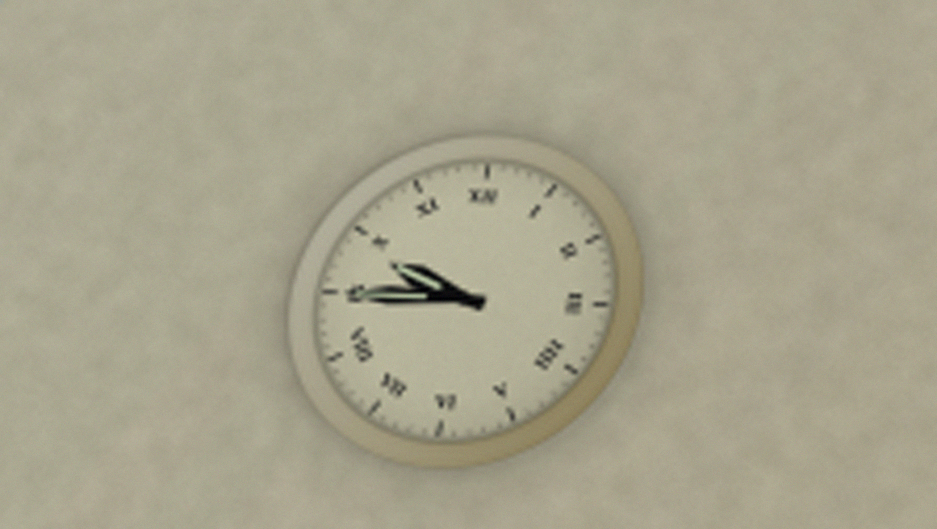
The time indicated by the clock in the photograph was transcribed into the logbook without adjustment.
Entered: 9:45
